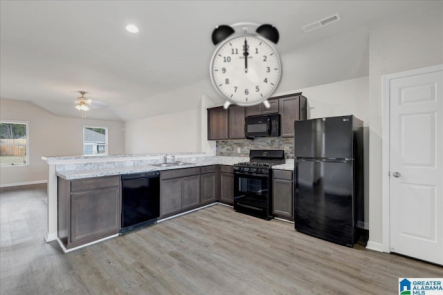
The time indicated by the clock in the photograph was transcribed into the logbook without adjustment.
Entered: 12:00
